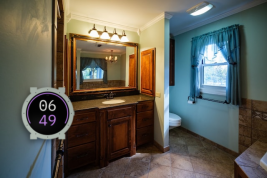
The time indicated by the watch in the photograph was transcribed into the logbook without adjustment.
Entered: 6:49
